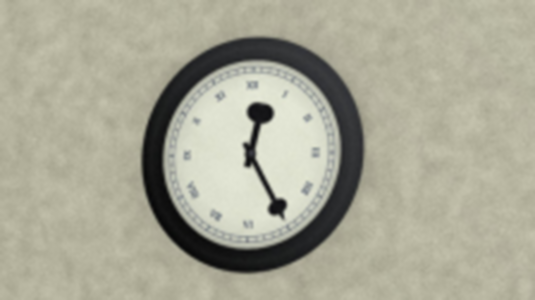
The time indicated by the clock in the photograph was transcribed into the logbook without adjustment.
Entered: 12:25
